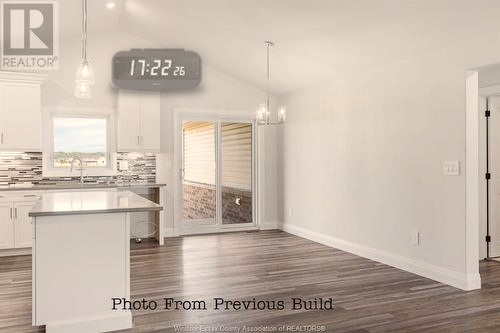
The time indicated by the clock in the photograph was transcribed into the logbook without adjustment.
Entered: 17:22:26
